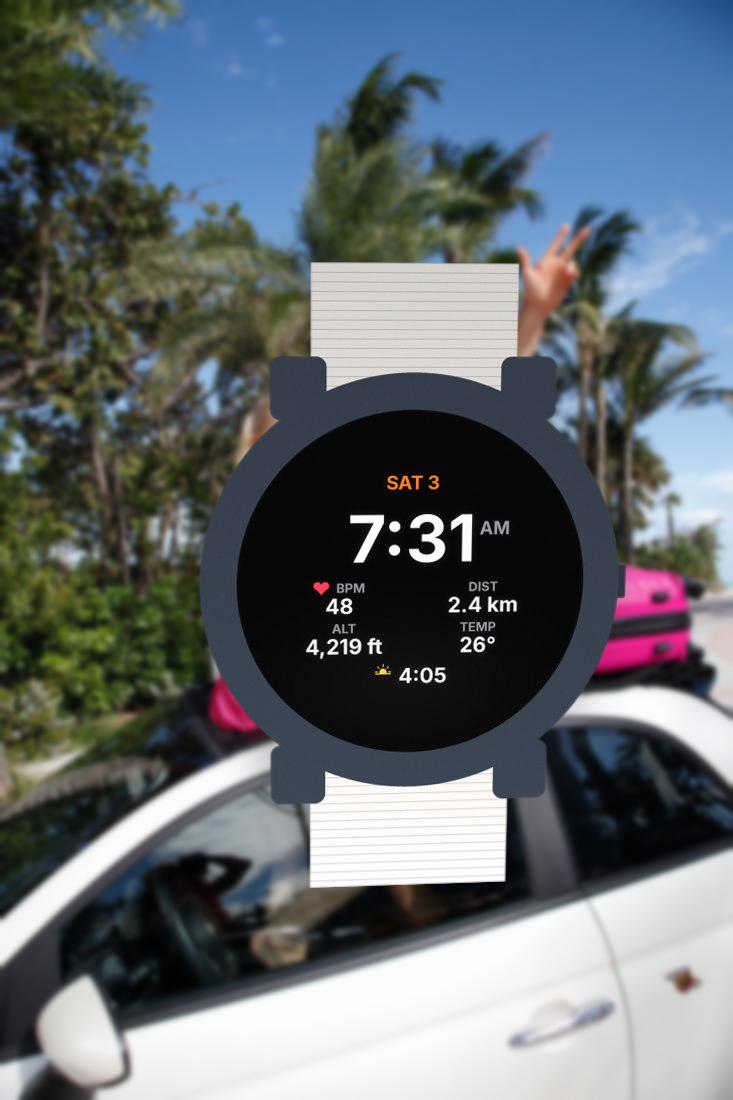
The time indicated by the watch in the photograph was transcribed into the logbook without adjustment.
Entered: 7:31
